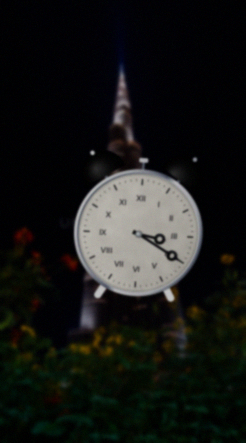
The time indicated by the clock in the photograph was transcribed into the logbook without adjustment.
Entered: 3:20
